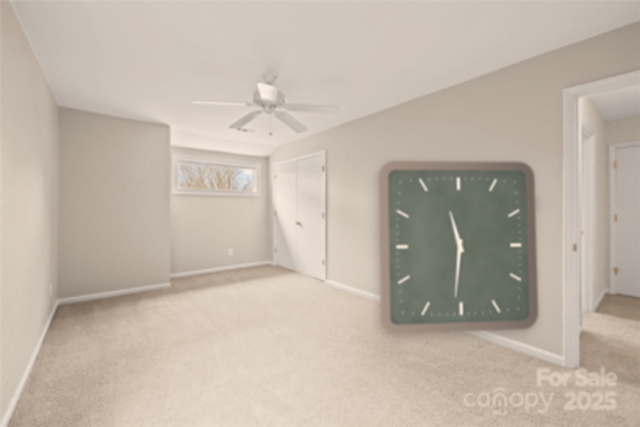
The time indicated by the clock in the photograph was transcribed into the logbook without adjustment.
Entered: 11:31
